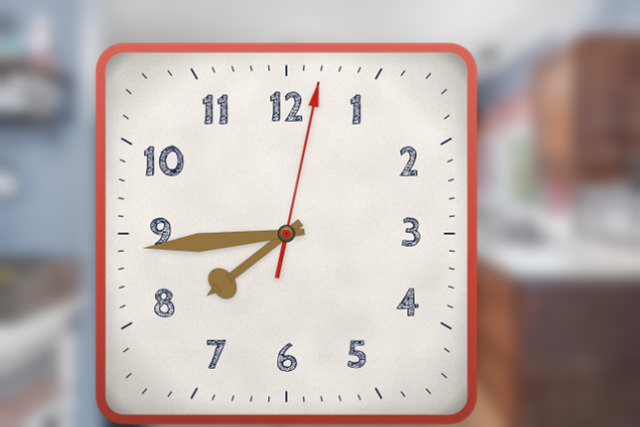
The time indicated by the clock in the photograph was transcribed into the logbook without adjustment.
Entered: 7:44:02
